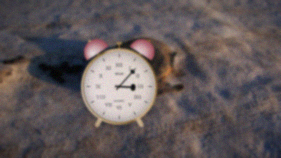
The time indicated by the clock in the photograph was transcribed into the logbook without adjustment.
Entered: 3:07
